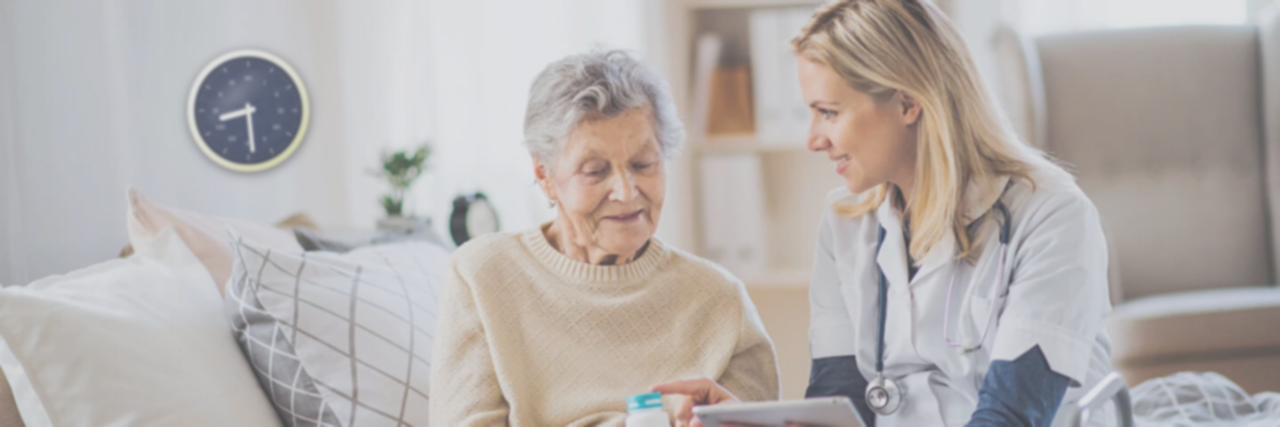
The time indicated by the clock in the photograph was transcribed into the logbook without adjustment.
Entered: 8:29
